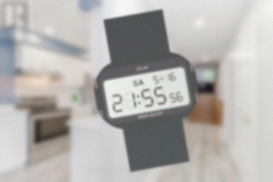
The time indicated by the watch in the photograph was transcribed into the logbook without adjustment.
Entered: 21:55
